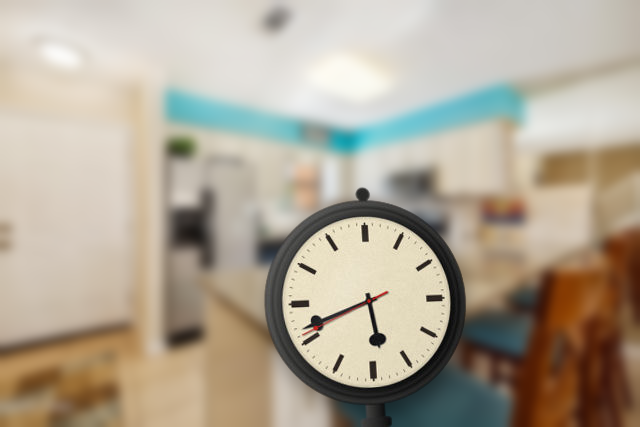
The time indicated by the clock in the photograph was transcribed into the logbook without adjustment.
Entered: 5:41:41
